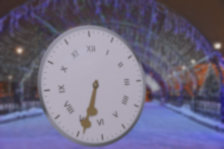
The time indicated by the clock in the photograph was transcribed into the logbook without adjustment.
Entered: 6:34
